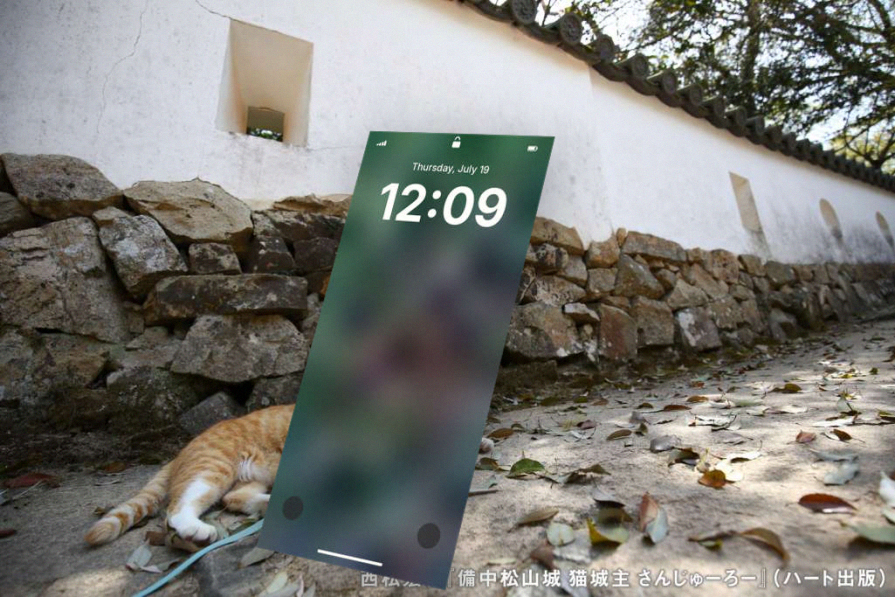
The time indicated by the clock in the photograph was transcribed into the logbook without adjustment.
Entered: 12:09
